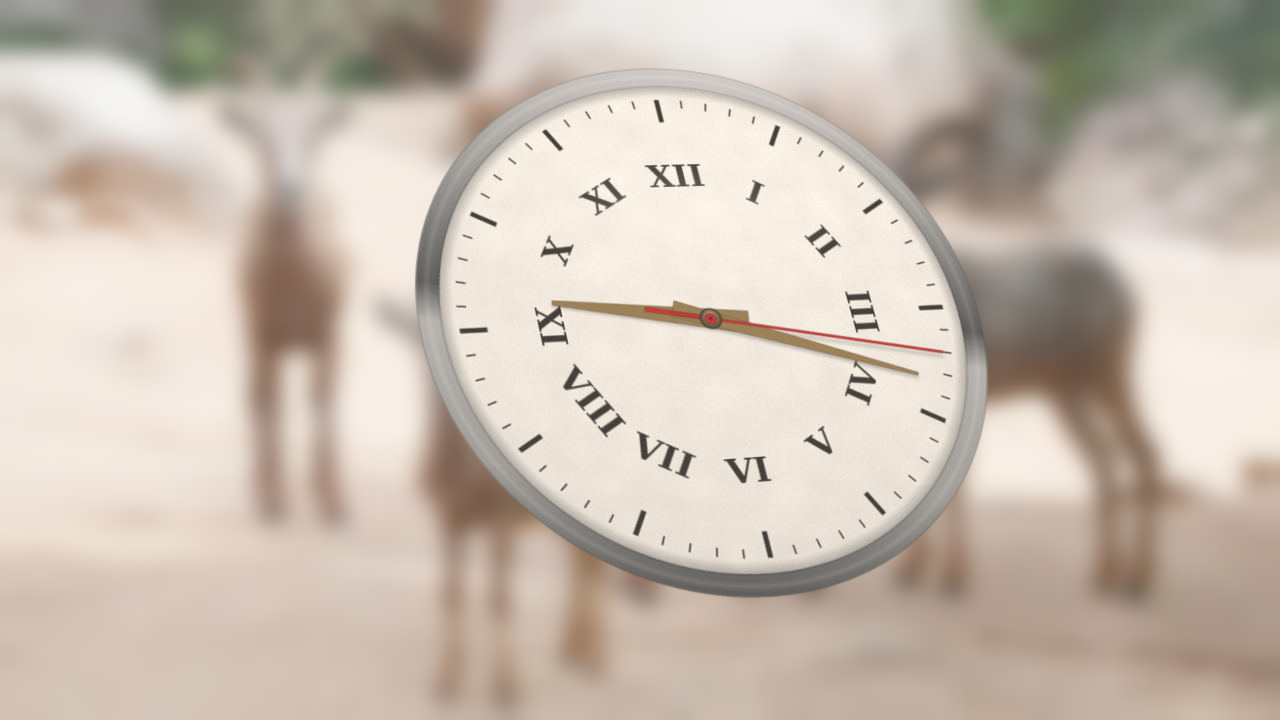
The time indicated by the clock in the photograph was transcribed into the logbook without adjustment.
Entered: 9:18:17
